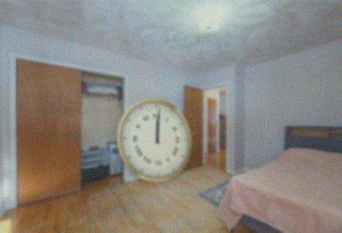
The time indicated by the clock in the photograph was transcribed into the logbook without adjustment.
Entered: 12:01
